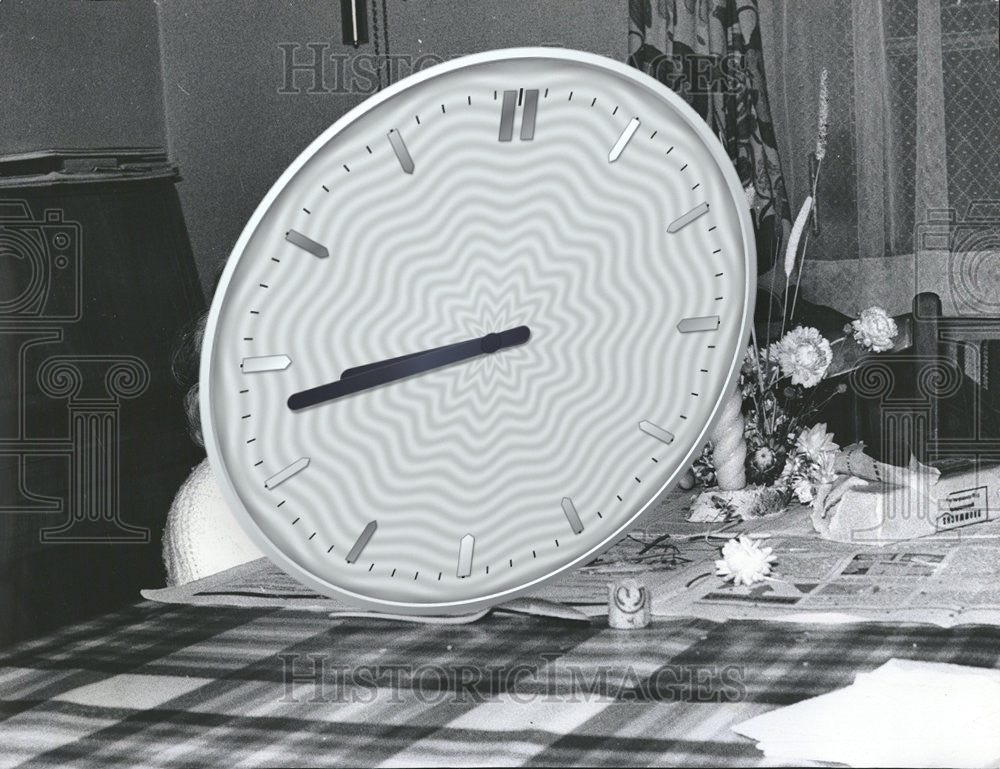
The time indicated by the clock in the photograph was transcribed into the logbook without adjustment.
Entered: 8:43
